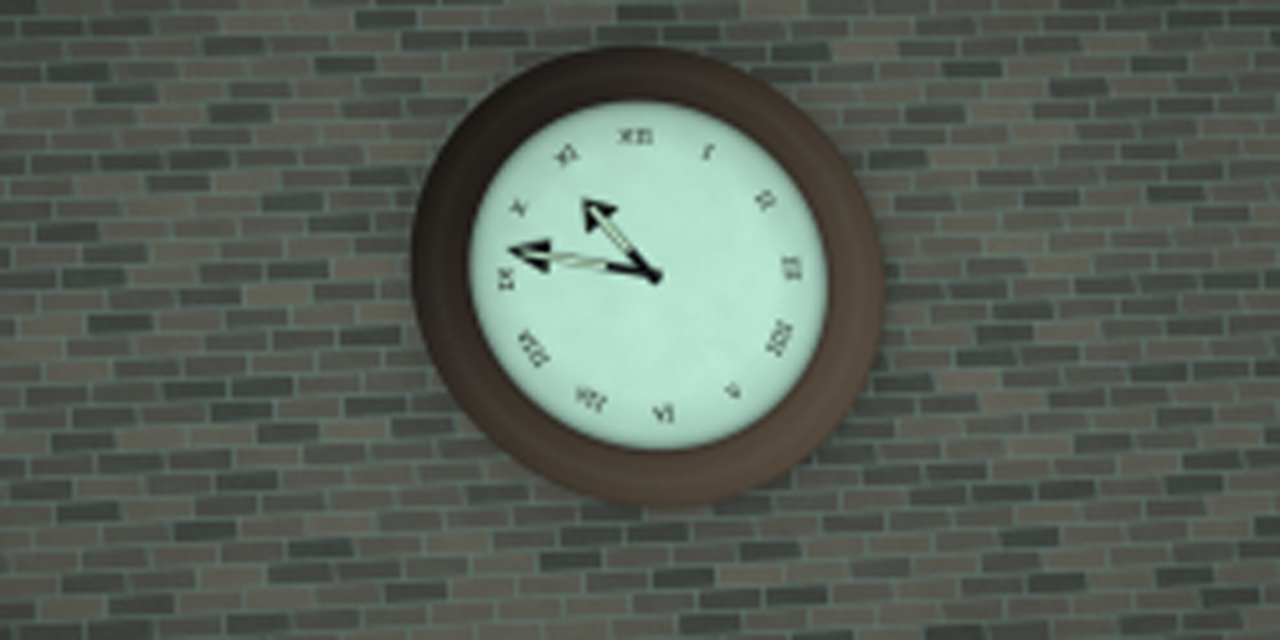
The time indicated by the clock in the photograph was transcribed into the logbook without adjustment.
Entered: 10:47
